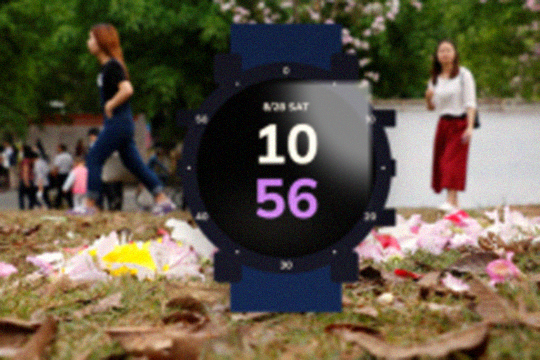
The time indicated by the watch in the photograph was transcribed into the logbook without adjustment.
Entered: 10:56
